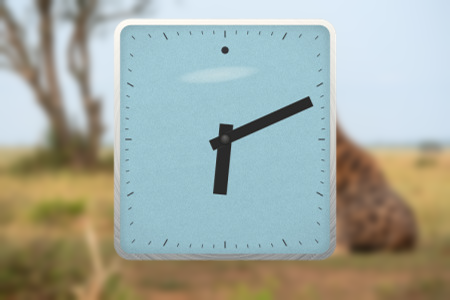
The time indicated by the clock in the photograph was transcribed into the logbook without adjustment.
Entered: 6:11
